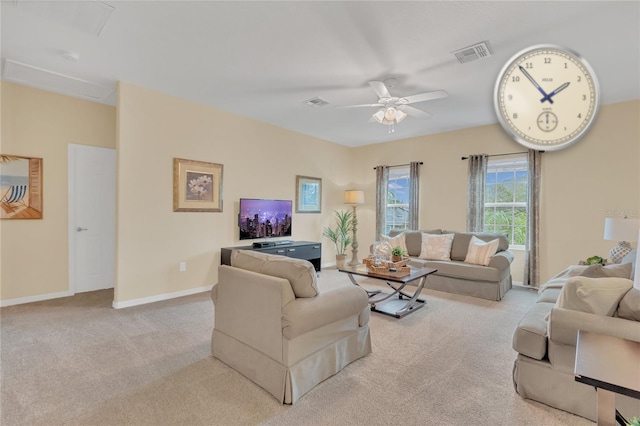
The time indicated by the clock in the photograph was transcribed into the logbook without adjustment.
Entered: 1:53
